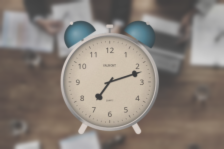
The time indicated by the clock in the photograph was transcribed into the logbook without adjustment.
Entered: 7:12
